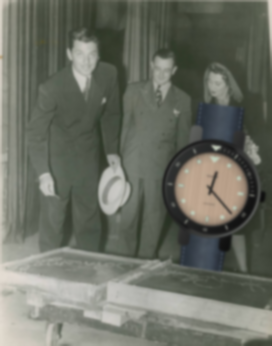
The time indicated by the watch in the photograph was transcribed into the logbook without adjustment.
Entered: 12:22
